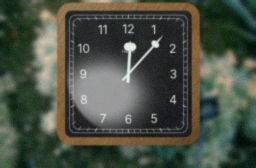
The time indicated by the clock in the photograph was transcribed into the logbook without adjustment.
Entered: 12:07
